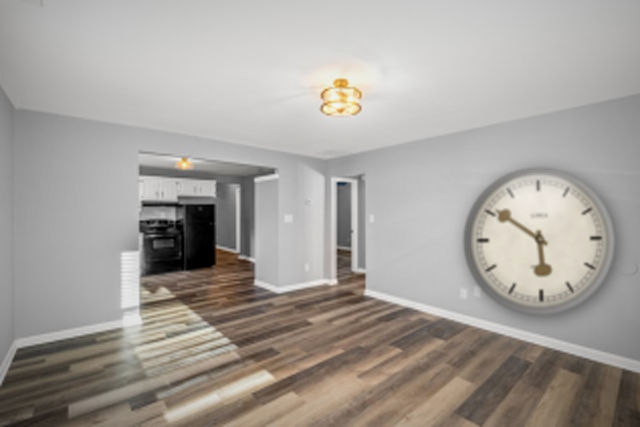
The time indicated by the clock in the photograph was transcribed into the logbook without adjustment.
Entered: 5:51
